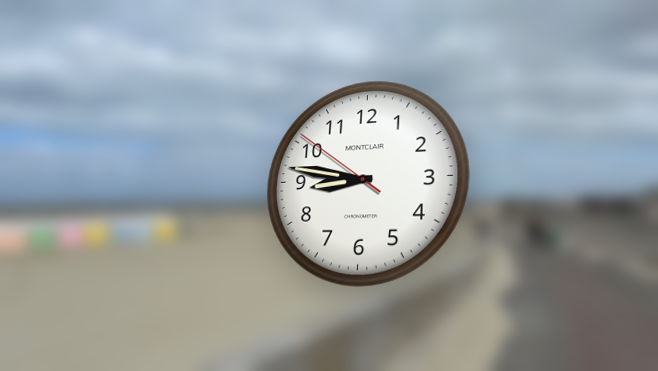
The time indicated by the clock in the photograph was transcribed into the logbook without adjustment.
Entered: 8:46:51
